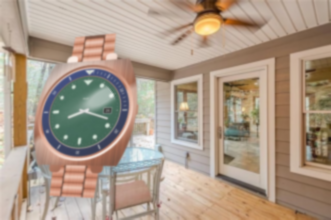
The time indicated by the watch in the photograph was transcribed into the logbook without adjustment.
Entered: 8:18
